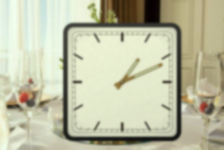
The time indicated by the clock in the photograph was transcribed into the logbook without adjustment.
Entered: 1:11
